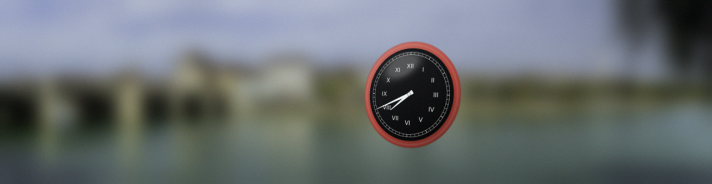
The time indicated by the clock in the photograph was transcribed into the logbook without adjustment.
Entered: 7:41
